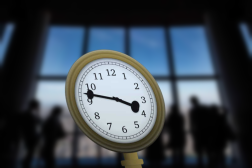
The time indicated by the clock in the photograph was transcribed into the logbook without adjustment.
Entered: 3:47
